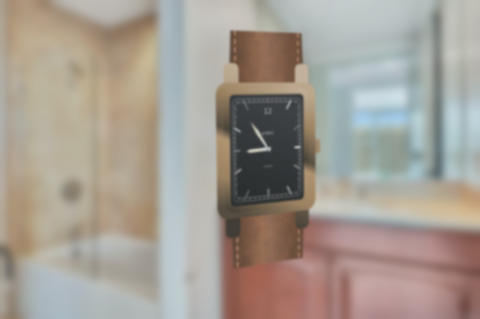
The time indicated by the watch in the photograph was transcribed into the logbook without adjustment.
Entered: 8:54
